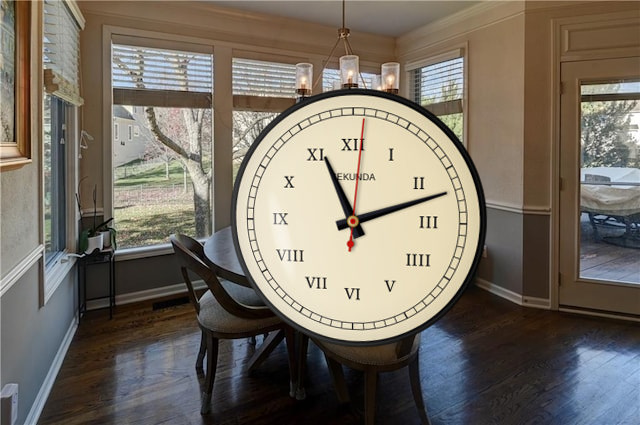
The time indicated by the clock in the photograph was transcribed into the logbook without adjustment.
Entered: 11:12:01
